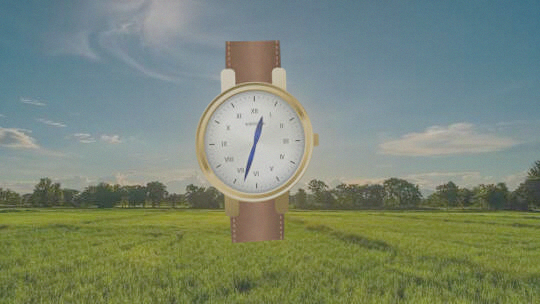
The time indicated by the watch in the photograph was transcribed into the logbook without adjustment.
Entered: 12:33
